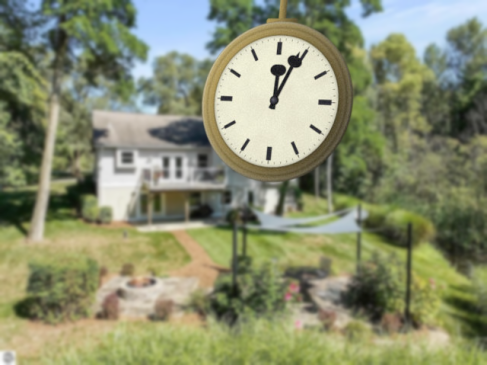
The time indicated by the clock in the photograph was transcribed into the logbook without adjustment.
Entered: 12:04
